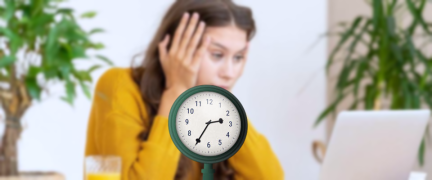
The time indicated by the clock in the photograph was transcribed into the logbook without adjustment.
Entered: 2:35
